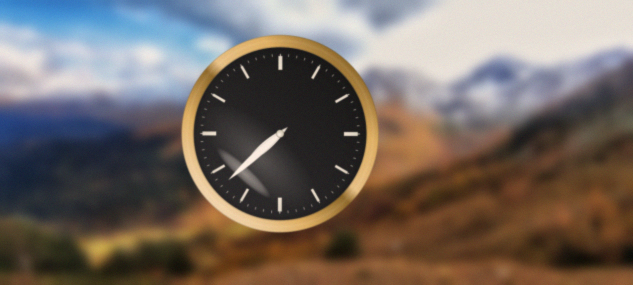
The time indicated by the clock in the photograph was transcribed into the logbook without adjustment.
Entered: 7:38
